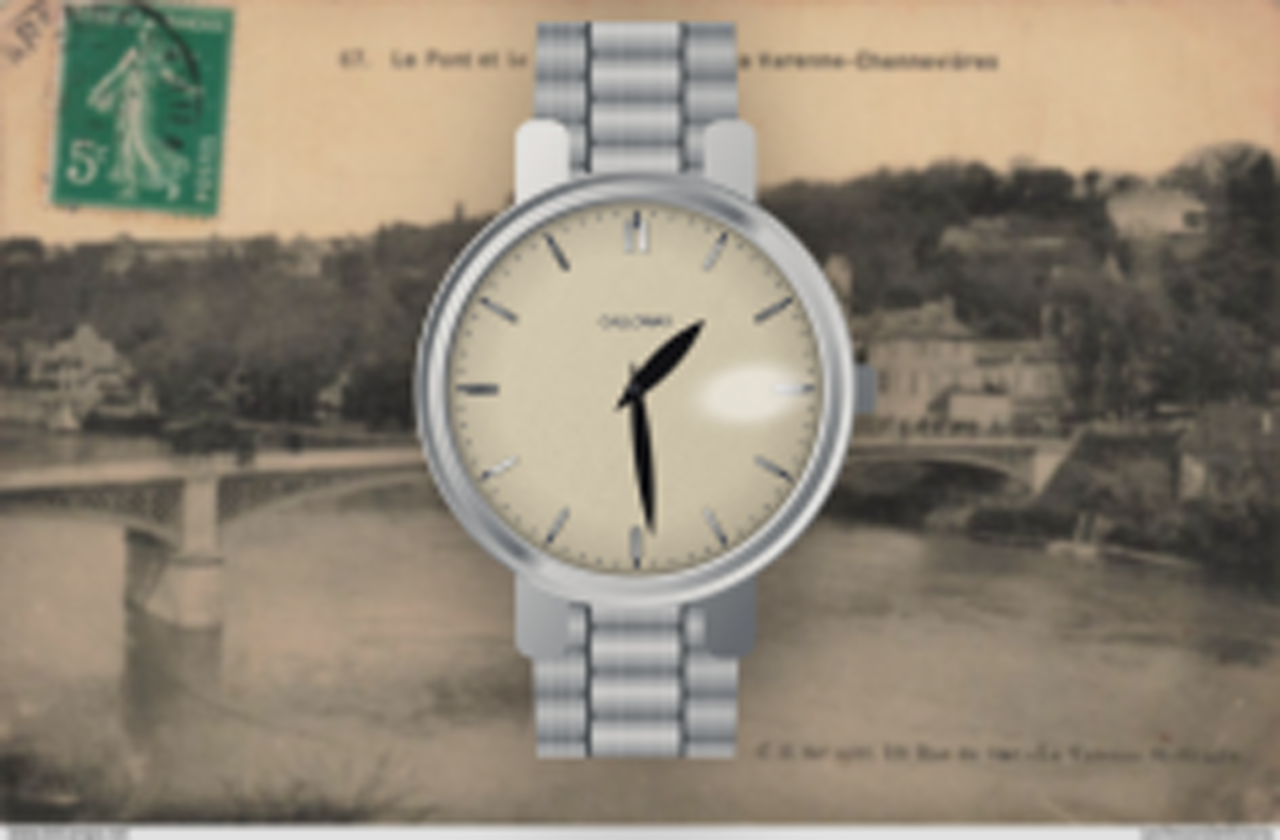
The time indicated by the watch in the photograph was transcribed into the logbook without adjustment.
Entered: 1:29
